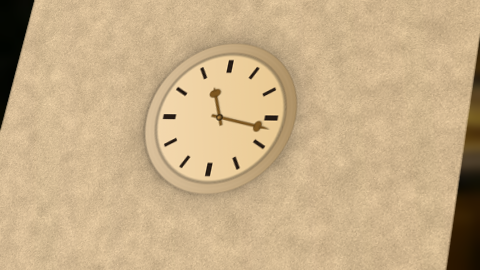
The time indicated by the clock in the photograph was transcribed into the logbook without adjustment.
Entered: 11:17
